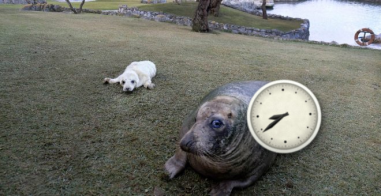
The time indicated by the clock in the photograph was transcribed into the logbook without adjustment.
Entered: 8:39
